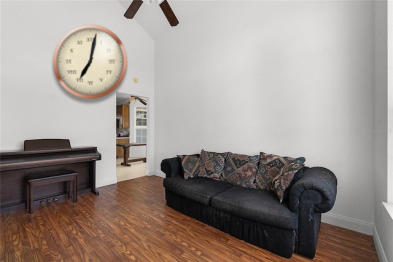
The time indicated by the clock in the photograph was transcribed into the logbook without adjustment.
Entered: 7:02
